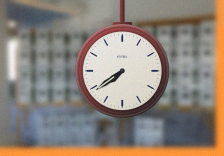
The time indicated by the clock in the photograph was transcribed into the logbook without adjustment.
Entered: 7:39
